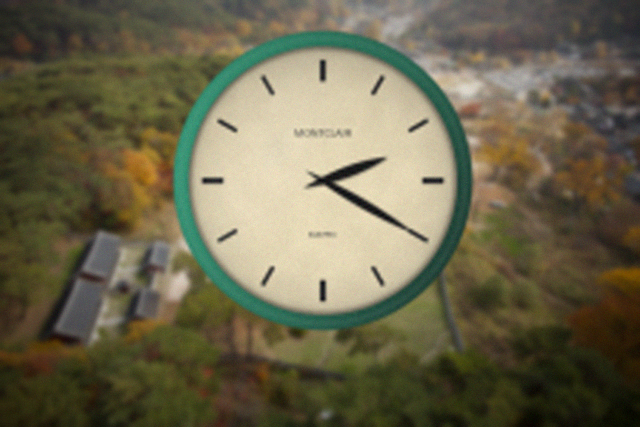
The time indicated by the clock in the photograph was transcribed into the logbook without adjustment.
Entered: 2:20
